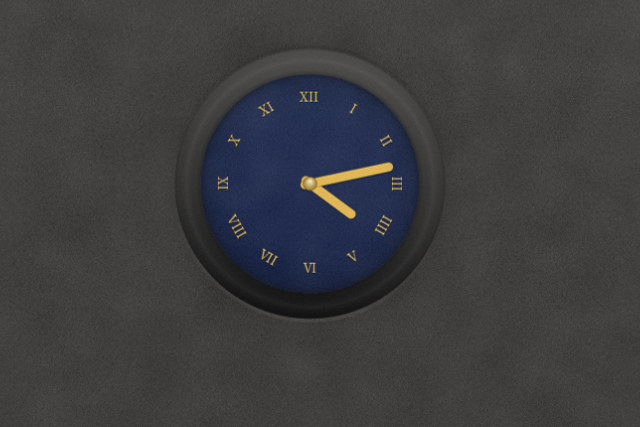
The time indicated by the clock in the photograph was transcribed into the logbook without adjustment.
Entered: 4:13
